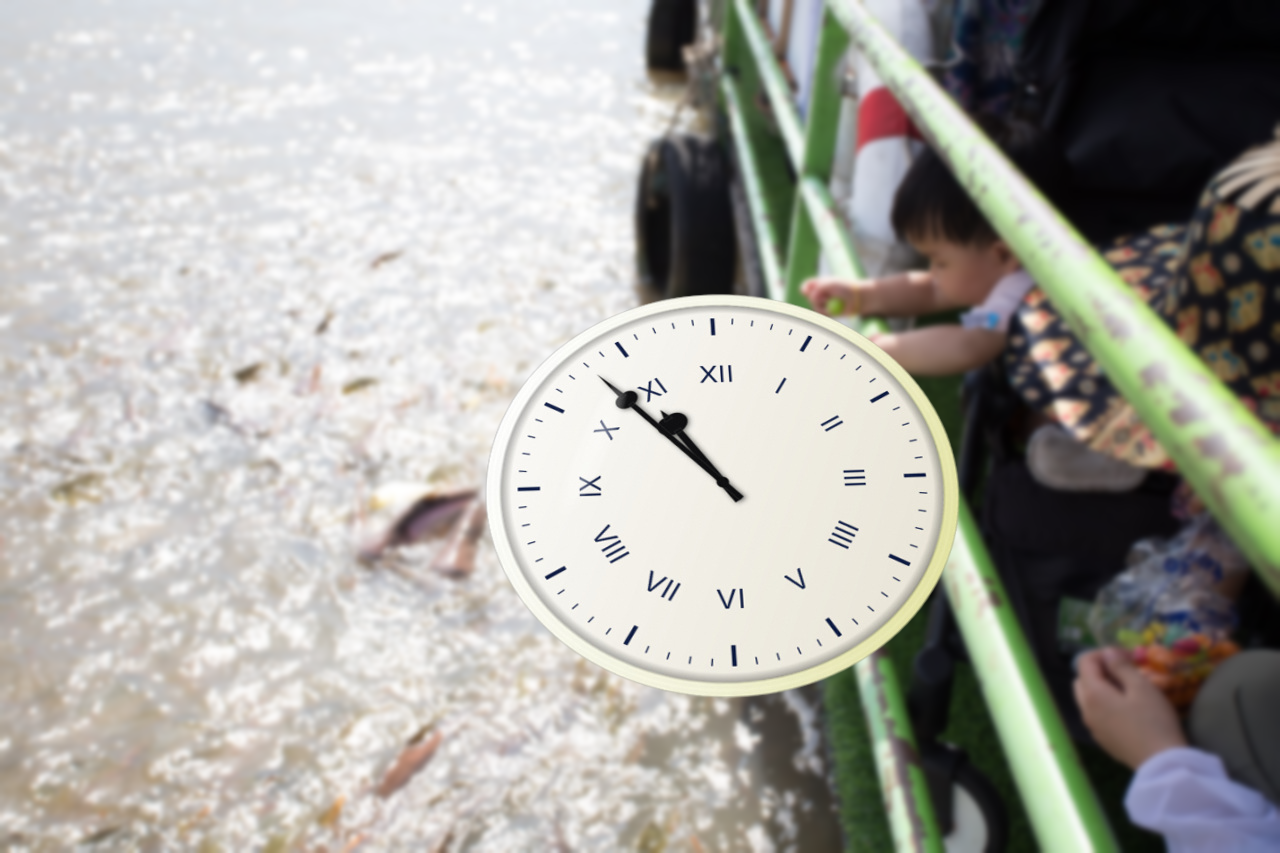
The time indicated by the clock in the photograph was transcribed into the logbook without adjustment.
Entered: 10:53
